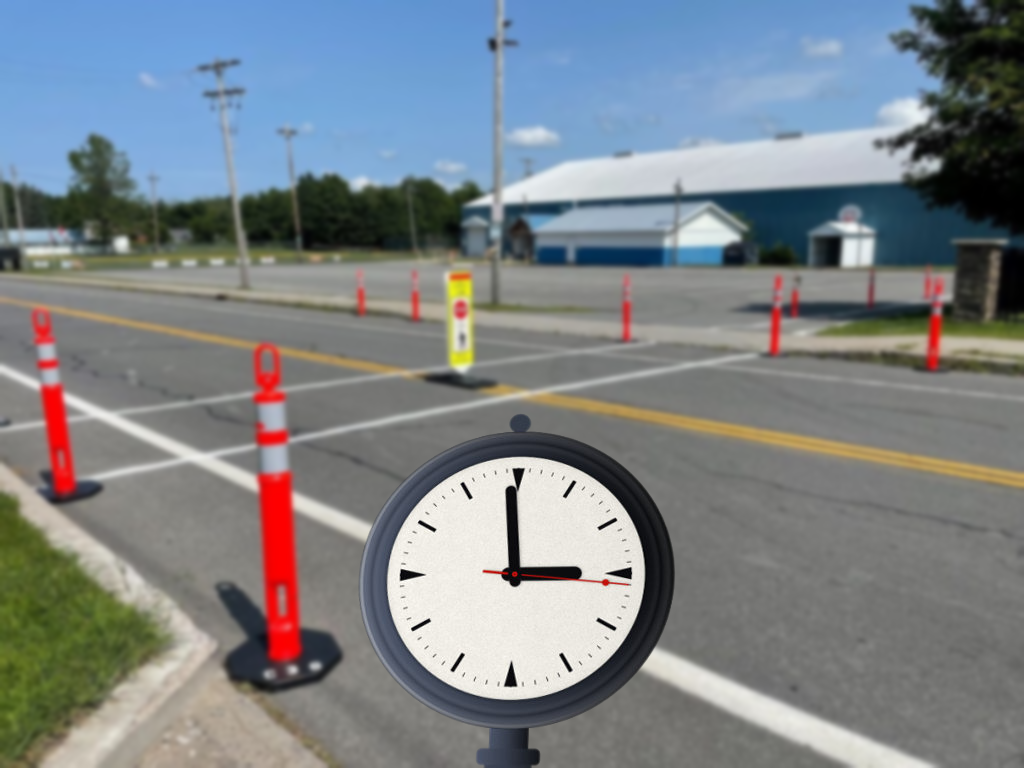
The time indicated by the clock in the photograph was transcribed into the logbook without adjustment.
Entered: 2:59:16
